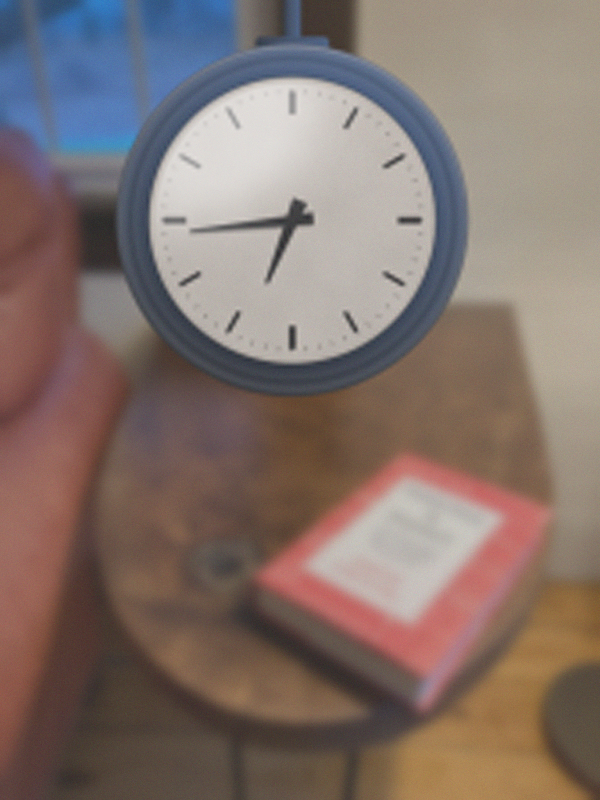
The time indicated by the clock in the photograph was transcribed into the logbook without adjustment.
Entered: 6:44
